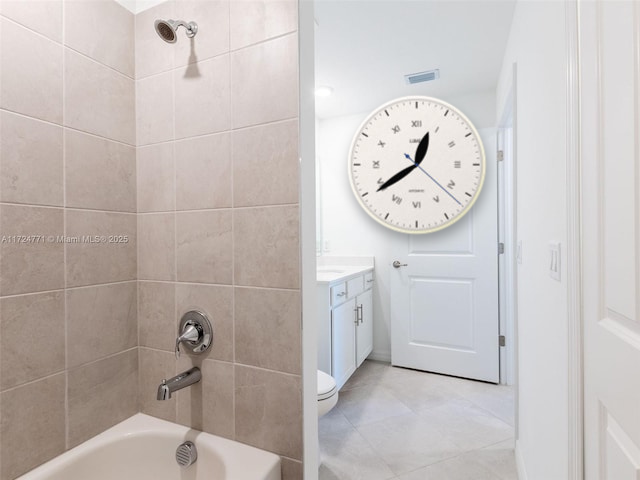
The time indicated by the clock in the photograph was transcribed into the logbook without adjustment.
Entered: 12:39:22
